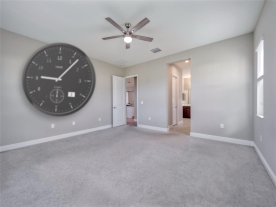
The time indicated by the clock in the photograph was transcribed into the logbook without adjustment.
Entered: 9:07
